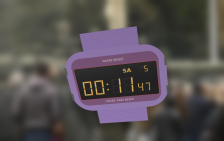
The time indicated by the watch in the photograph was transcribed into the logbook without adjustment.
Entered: 0:11:47
